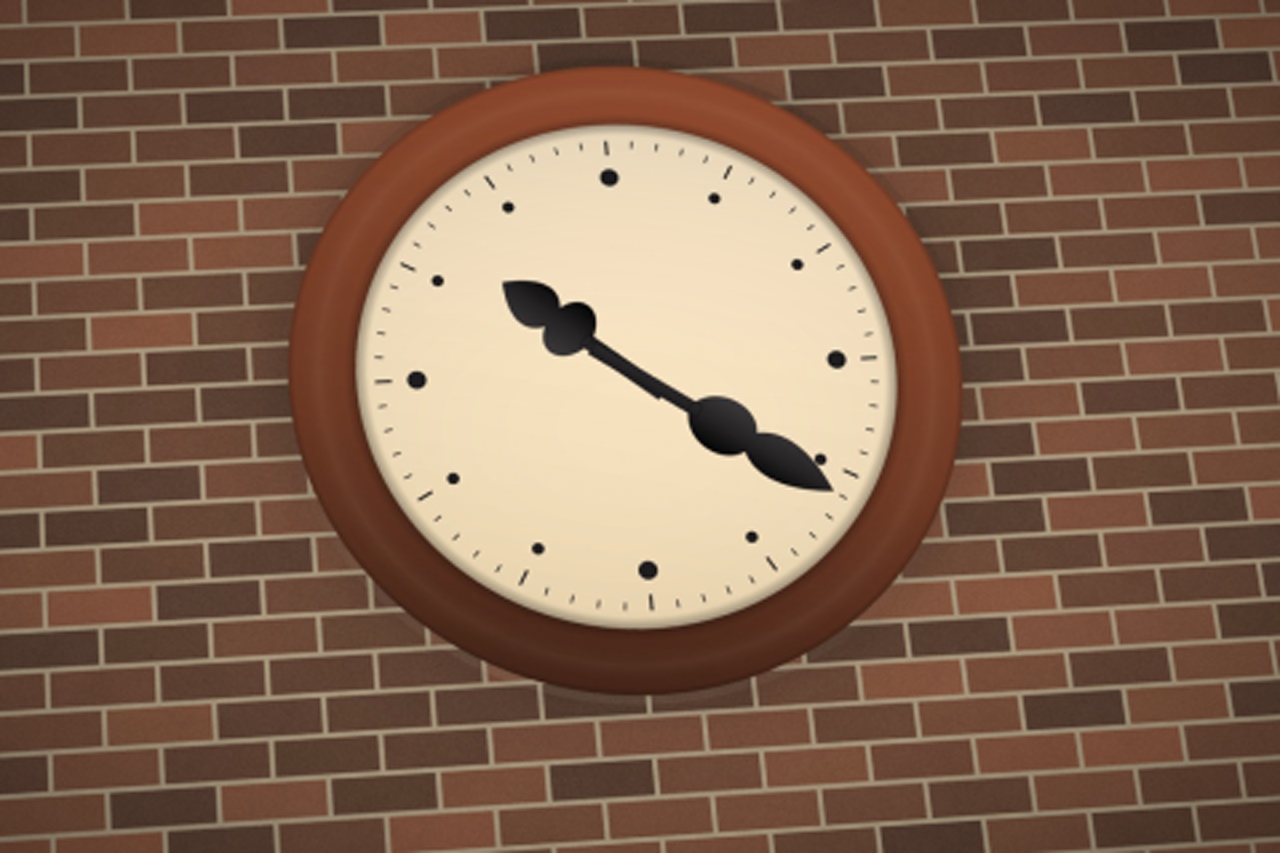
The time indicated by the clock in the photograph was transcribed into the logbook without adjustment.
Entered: 10:21
